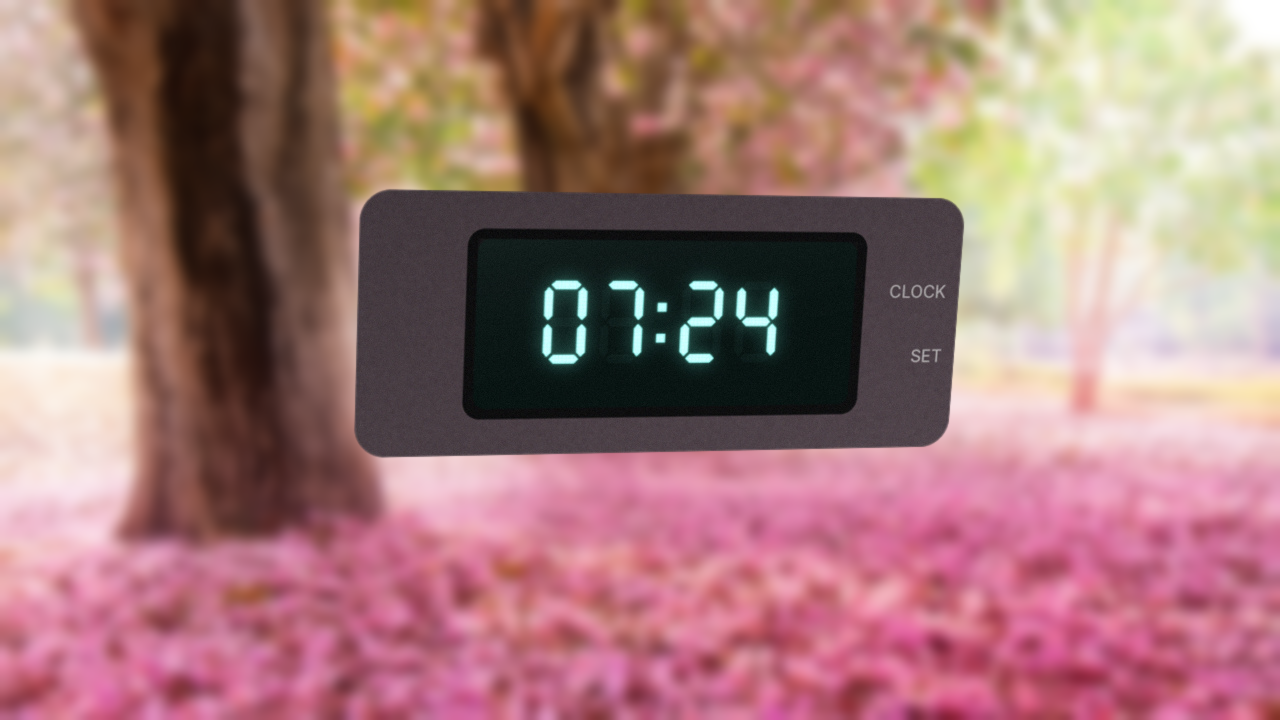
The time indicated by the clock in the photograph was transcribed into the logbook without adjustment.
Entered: 7:24
